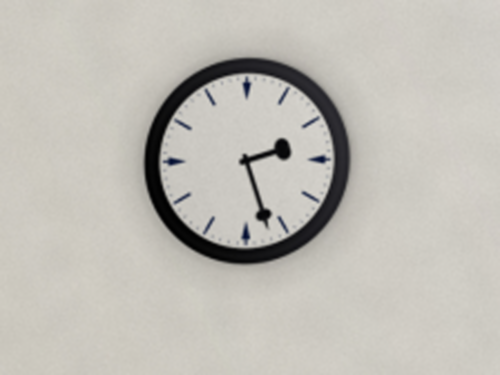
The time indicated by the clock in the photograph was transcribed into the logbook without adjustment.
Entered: 2:27
